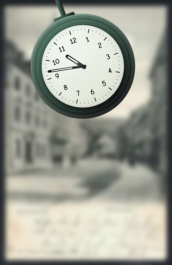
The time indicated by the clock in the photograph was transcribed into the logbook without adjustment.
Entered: 10:47
